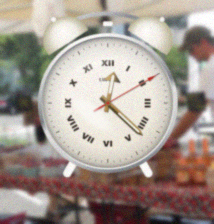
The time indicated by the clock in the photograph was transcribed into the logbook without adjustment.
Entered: 12:22:10
